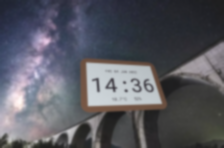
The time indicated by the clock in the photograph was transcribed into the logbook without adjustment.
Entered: 14:36
